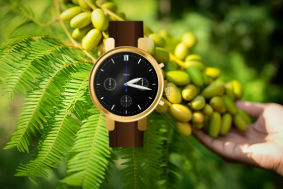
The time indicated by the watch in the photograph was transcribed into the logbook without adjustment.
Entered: 2:17
